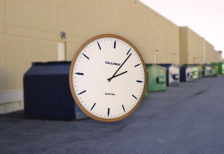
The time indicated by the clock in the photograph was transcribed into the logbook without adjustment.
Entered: 2:06
